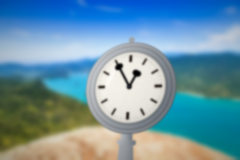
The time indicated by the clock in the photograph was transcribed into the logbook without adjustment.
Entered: 12:55
